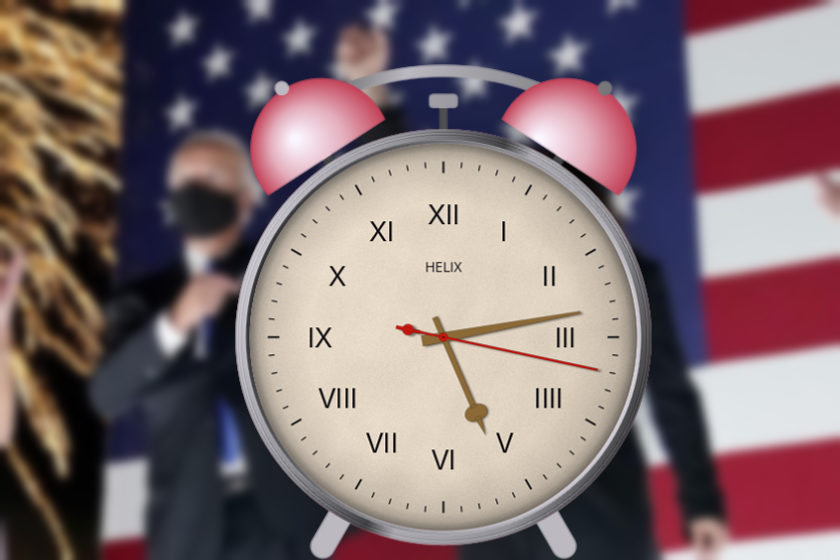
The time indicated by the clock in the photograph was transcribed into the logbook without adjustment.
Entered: 5:13:17
